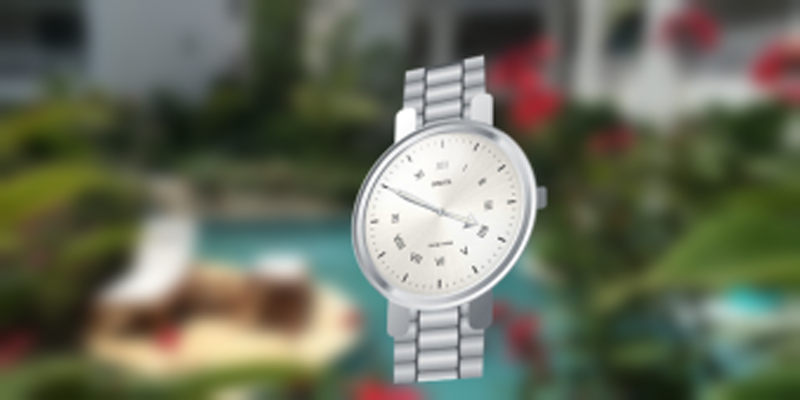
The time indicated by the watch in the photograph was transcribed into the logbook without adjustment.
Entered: 3:50
